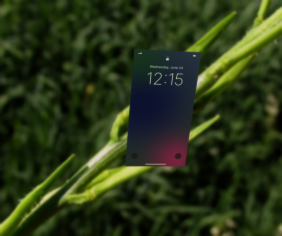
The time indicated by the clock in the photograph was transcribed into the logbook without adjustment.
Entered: 12:15
